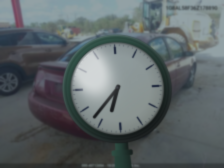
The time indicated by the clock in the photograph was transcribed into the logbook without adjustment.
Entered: 6:37
